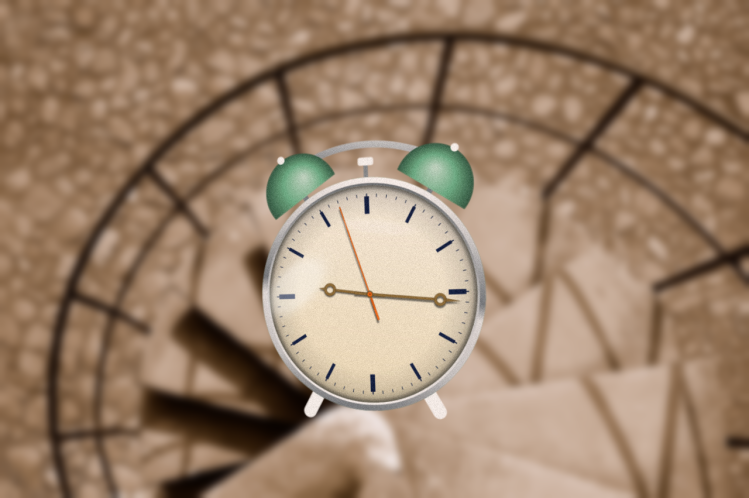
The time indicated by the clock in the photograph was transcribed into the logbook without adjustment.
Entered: 9:15:57
